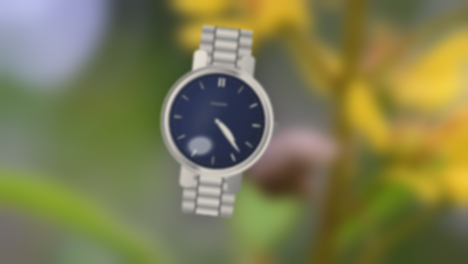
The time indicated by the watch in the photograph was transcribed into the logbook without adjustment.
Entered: 4:23
